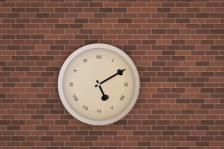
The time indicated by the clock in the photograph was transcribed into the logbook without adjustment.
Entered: 5:10
